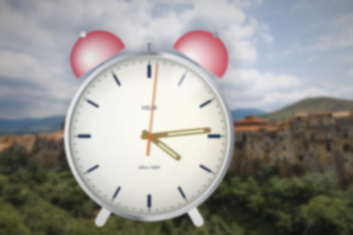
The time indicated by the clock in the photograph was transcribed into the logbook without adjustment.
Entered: 4:14:01
